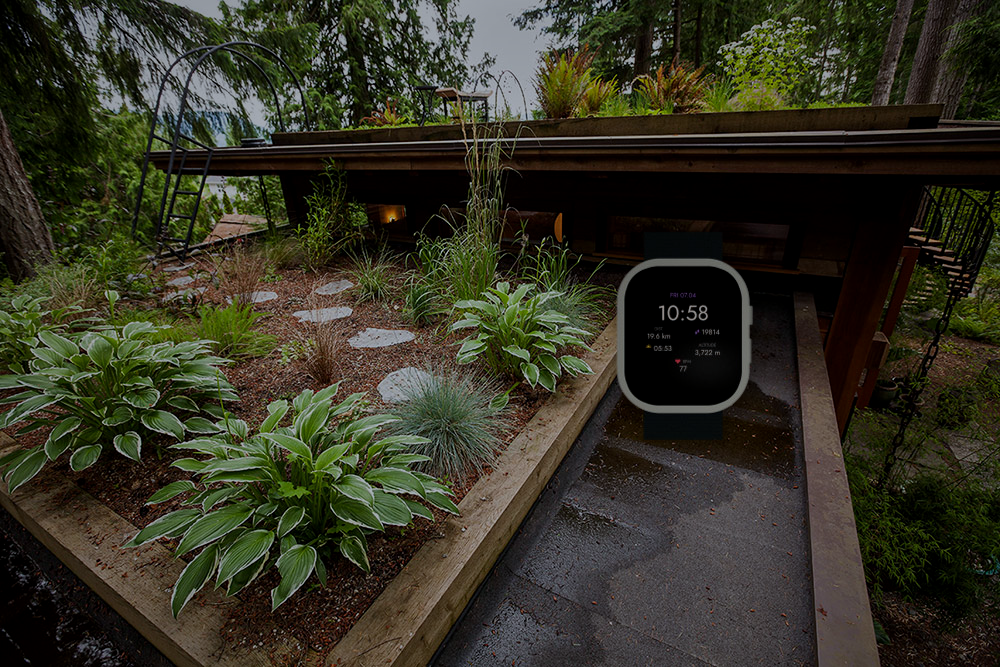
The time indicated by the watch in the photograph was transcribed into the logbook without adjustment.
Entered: 10:58
